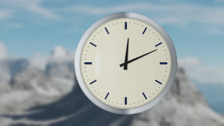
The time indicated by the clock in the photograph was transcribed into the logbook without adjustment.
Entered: 12:11
